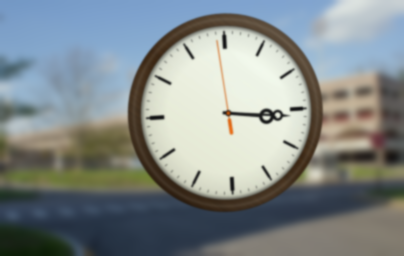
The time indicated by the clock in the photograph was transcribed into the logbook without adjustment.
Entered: 3:15:59
